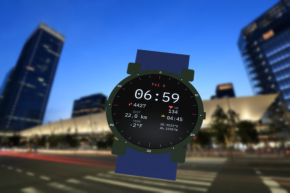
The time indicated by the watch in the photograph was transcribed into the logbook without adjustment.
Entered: 6:59
